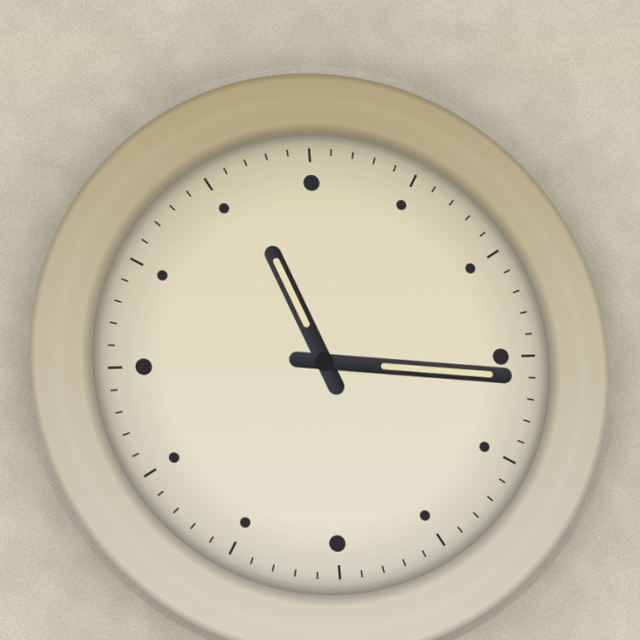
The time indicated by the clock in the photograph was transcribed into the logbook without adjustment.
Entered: 11:16
